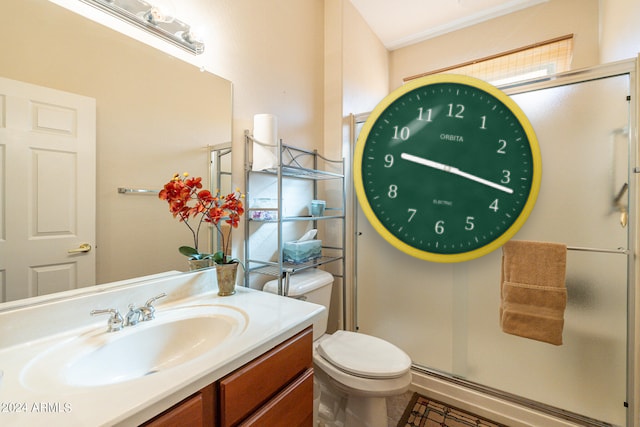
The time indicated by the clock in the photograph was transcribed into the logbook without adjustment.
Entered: 9:17
